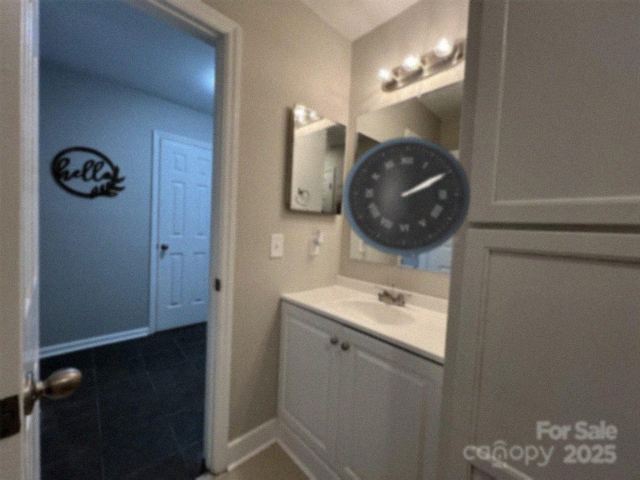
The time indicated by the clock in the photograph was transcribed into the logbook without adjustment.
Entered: 2:10
